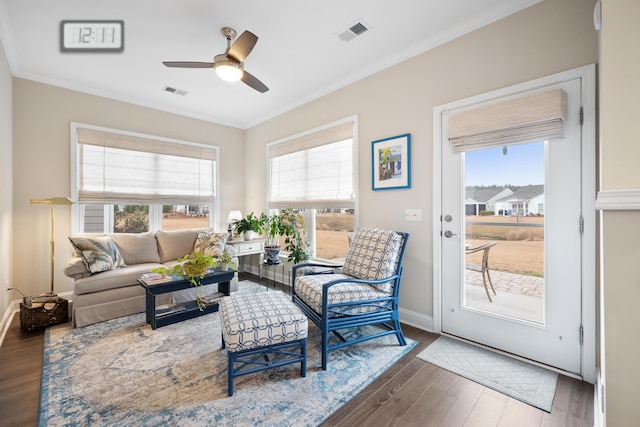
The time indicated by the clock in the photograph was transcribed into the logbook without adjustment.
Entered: 12:11
